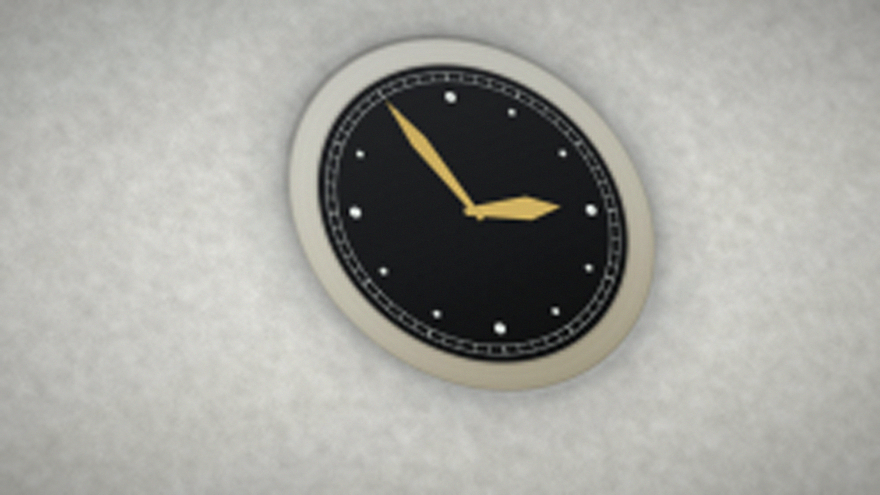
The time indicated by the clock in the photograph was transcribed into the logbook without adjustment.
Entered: 2:55
